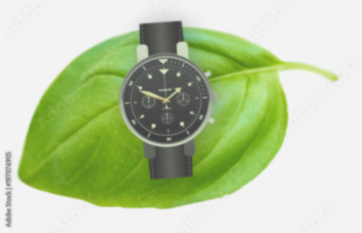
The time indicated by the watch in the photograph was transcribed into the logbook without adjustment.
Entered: 1:49
